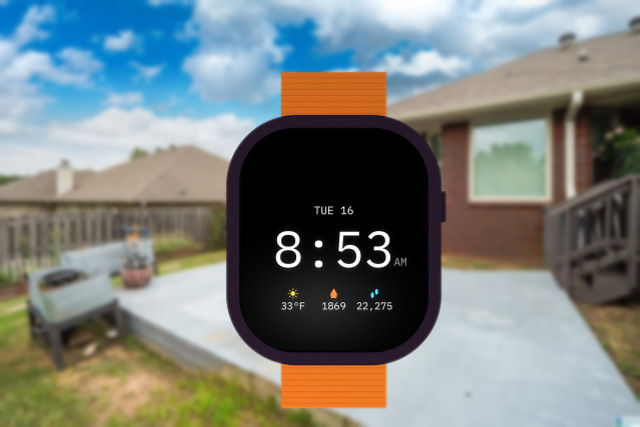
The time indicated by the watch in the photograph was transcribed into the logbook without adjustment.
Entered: 8:53
